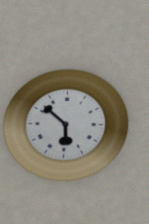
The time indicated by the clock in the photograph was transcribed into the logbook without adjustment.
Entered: 5:52
